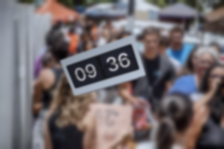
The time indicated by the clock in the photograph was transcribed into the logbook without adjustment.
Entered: 9:36
